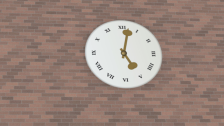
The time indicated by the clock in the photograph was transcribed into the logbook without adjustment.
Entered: 5:02
